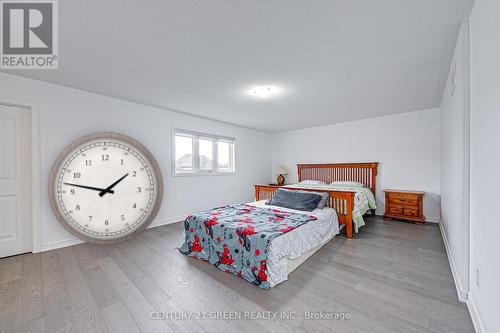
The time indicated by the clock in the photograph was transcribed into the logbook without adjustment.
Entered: 1:47
